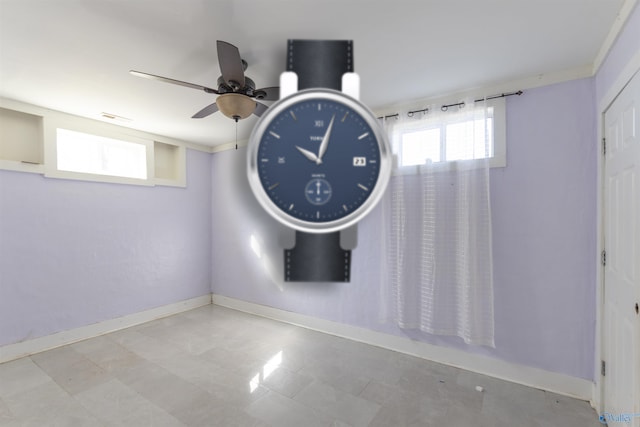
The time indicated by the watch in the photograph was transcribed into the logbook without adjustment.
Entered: 10:03
